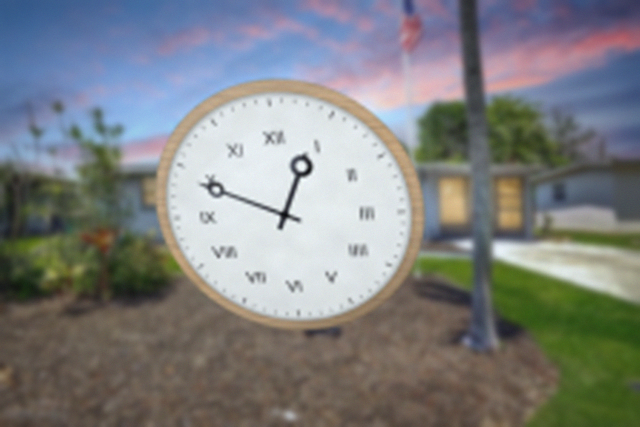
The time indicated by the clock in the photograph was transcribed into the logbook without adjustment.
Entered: 12:49
